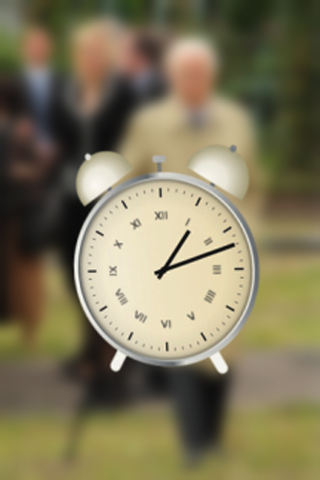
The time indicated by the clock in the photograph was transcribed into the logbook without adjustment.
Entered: 1:12
